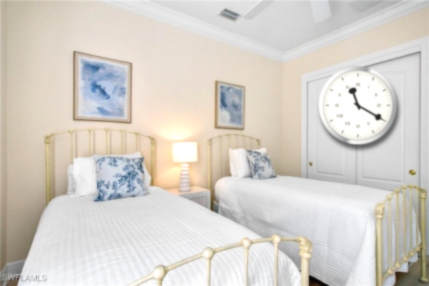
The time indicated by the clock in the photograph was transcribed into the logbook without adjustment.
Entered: 11:20
